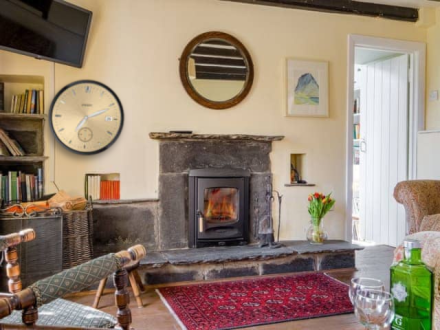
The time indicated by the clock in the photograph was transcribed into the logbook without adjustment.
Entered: 7:11
